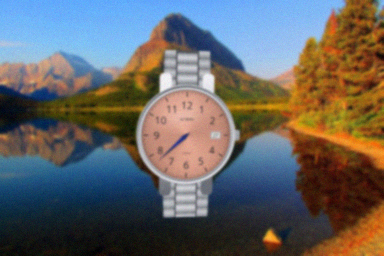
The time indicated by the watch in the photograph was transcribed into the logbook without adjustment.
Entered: 7:38
